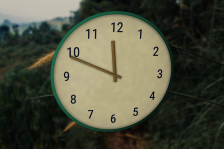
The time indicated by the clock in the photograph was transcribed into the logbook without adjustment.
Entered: 11:49
